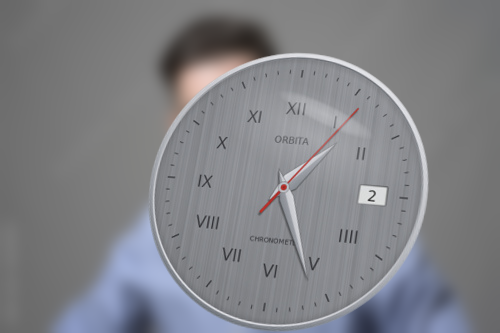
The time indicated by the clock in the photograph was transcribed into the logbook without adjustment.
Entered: 1:26:06
